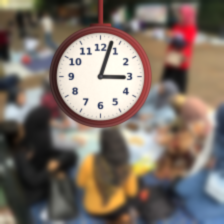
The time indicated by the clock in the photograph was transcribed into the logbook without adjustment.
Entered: 3:03
